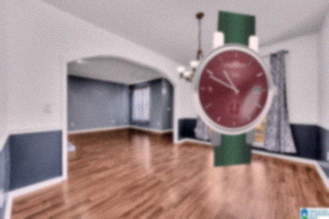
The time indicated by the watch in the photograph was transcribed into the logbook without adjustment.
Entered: 10:49
